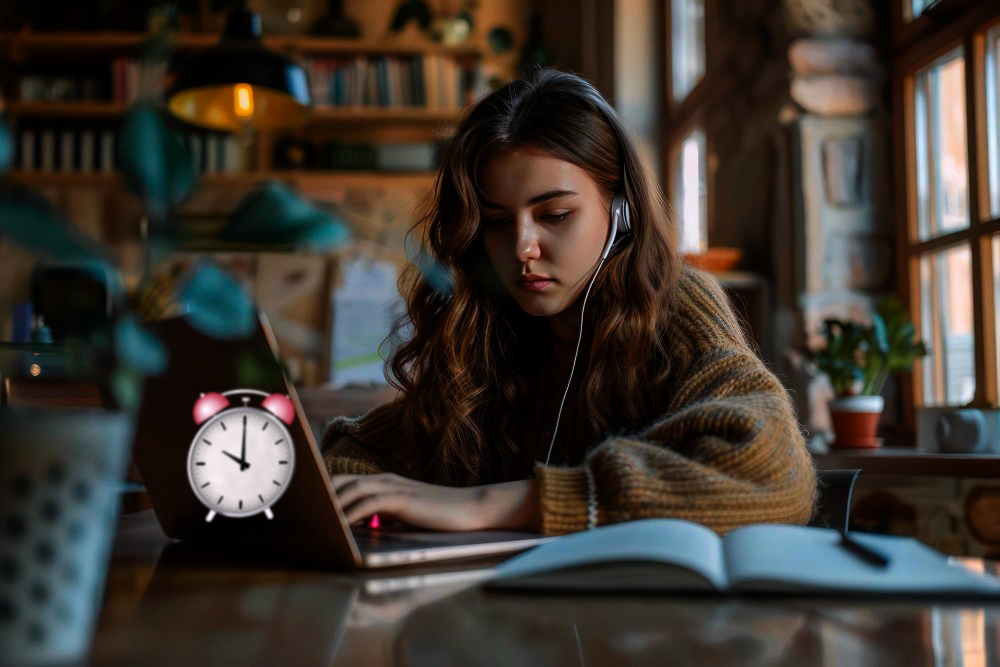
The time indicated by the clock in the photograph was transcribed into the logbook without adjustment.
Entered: 10:00
